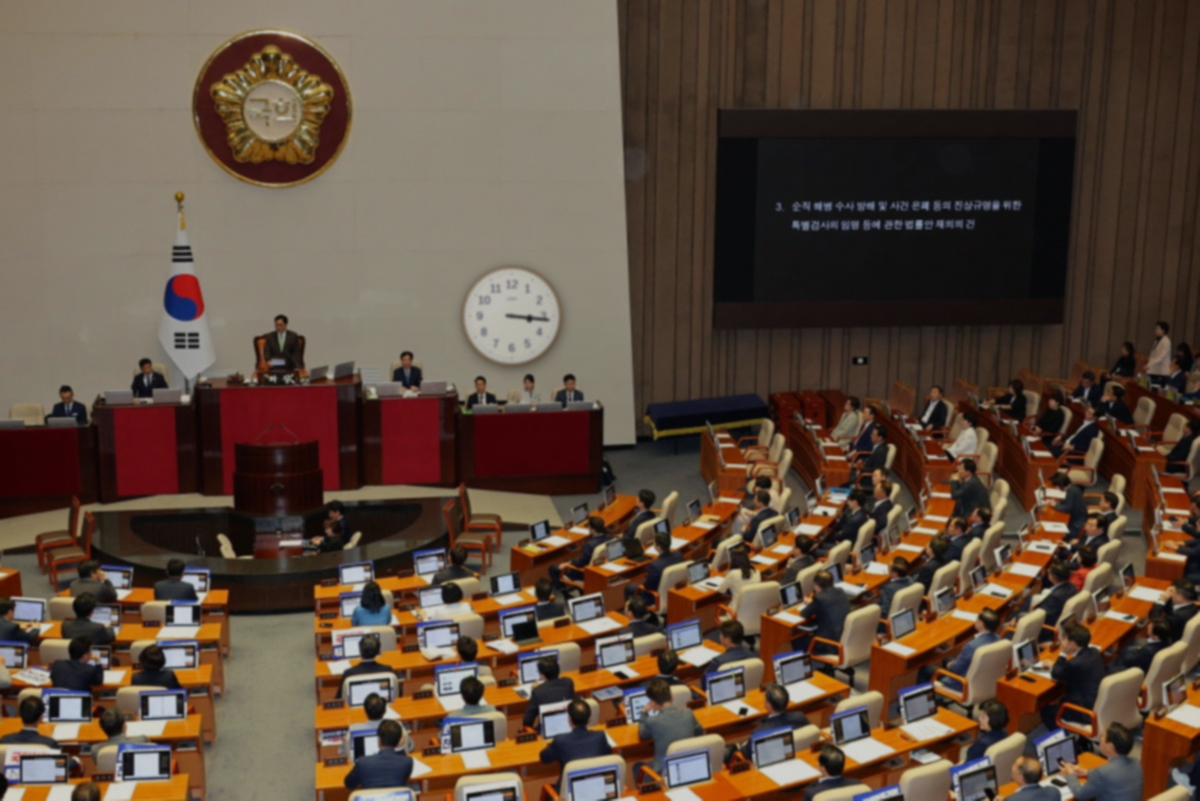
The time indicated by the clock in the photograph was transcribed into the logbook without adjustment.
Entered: 3:16
